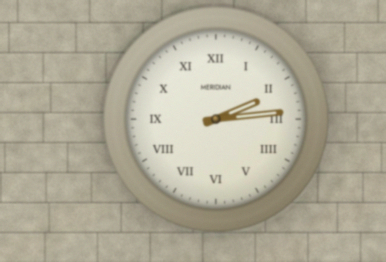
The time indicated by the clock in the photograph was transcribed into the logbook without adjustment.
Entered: 2:14
